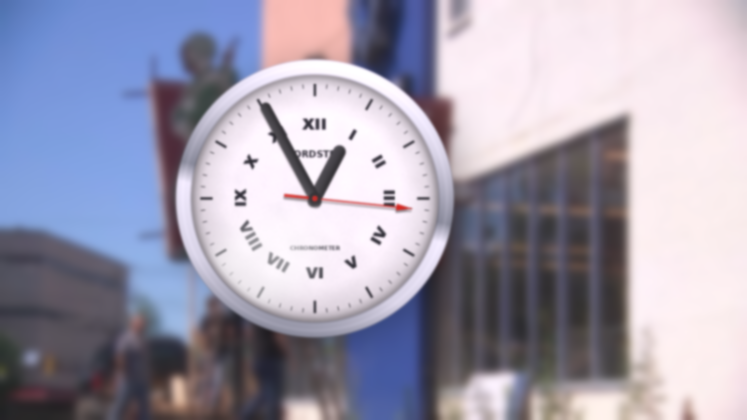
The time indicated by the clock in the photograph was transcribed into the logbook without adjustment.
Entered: 12:55:16
